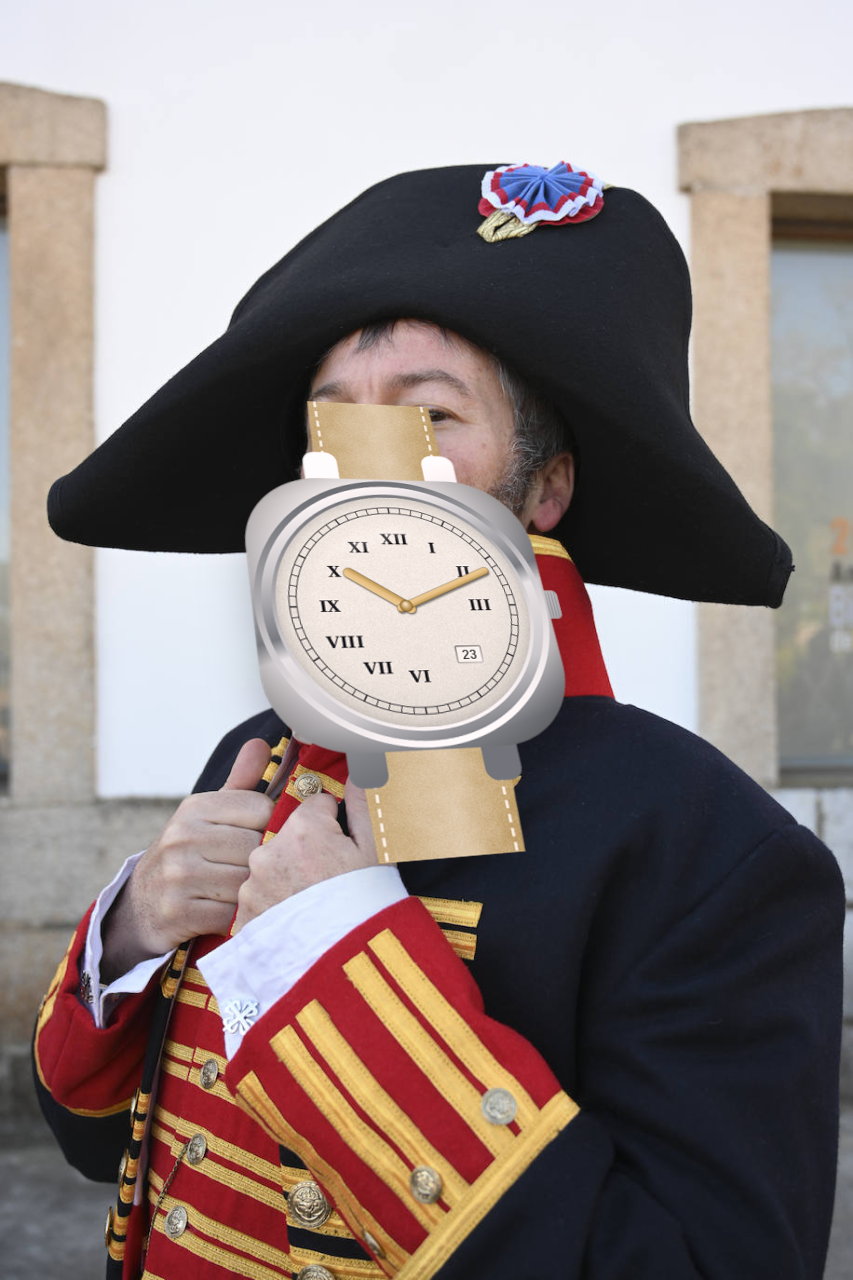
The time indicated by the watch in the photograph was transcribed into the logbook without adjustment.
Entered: 10:11
